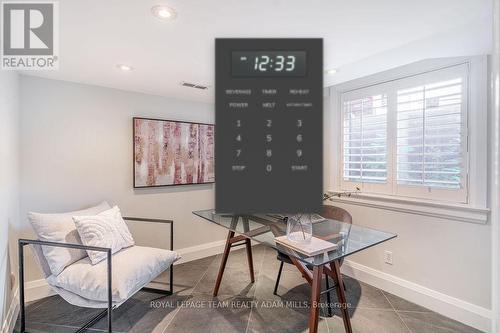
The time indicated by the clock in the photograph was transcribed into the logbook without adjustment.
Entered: 12:33
